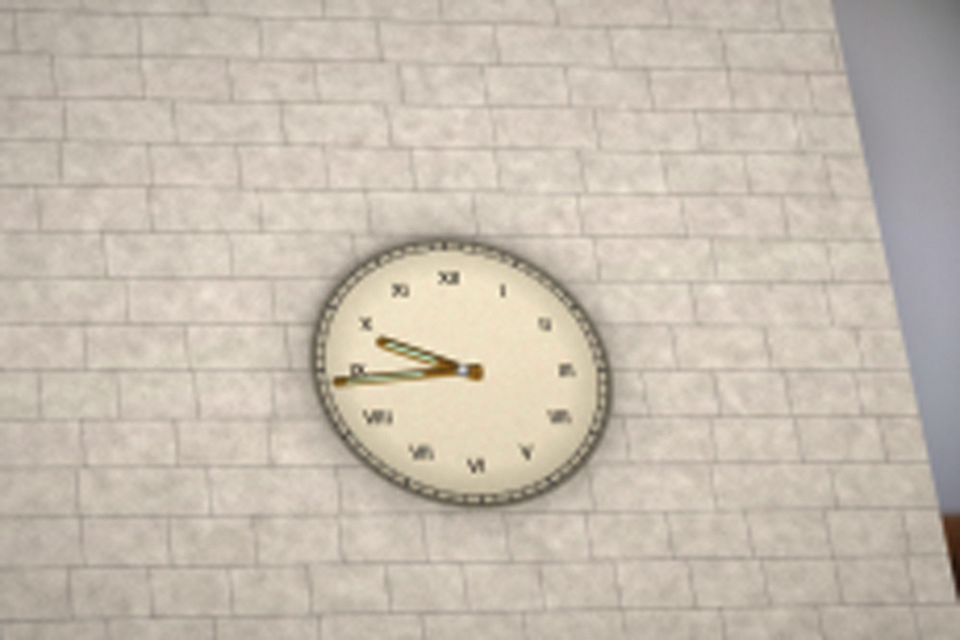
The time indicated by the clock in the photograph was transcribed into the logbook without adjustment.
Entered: 9:44
